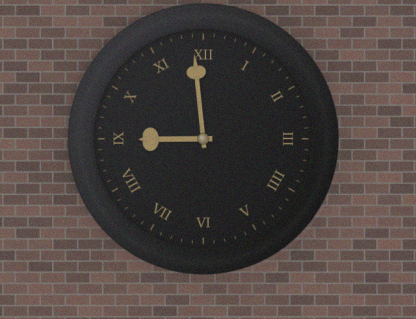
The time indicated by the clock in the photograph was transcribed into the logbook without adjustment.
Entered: 8:59
